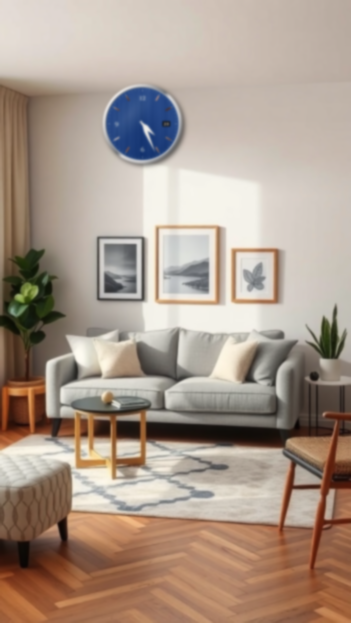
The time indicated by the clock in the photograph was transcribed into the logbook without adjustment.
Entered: 4:26
